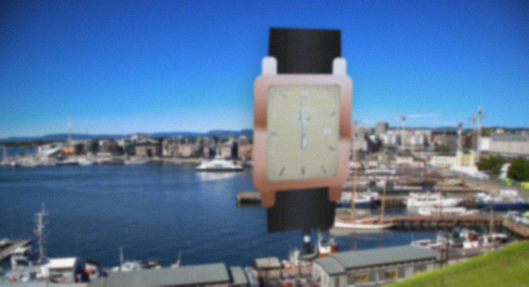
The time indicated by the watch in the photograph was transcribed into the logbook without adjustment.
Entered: 5:59
